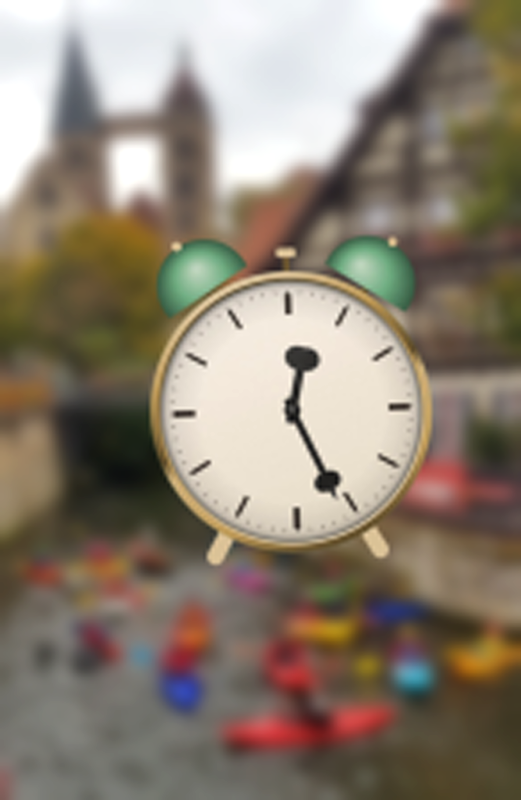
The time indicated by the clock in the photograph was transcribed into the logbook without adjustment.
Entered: 12:26
